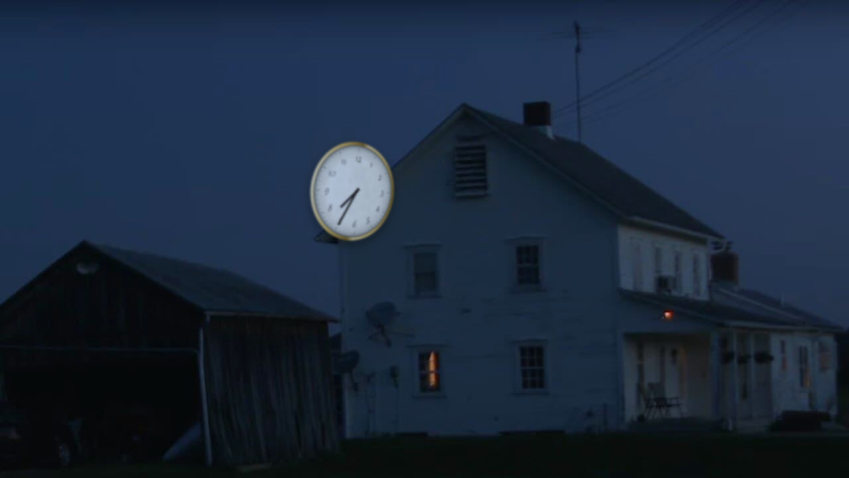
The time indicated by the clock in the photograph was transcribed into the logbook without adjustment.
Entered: 7:35
